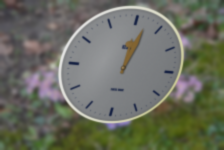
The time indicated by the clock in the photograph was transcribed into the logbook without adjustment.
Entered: 12:02
